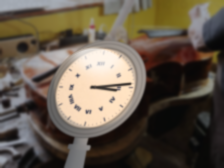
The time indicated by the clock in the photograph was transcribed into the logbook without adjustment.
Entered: 3:14
